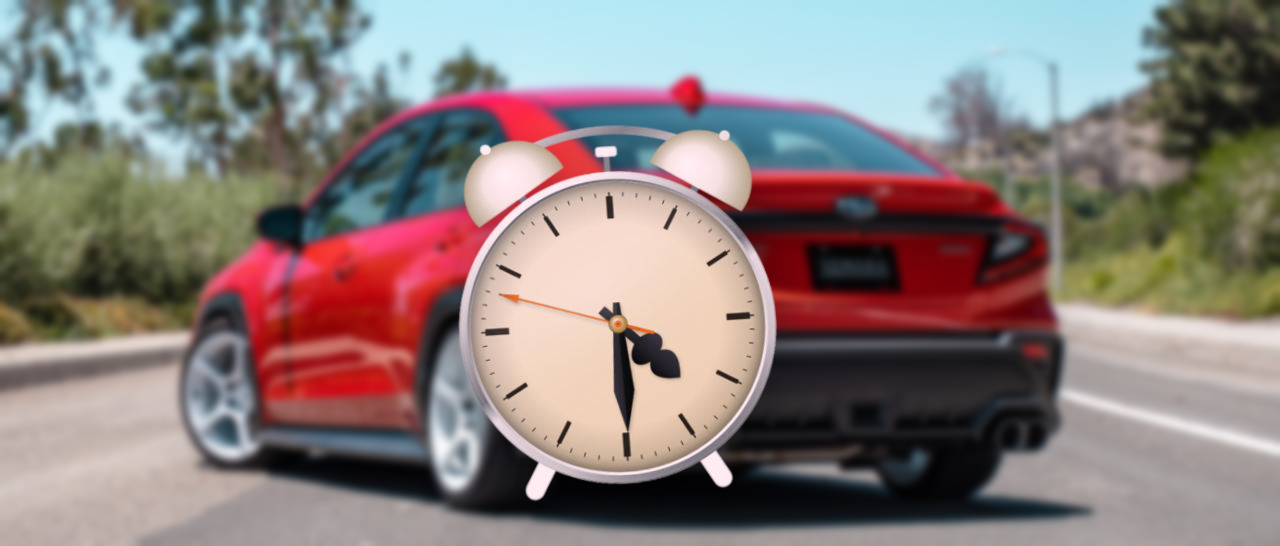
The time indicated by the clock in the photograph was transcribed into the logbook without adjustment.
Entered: 4:29:48
